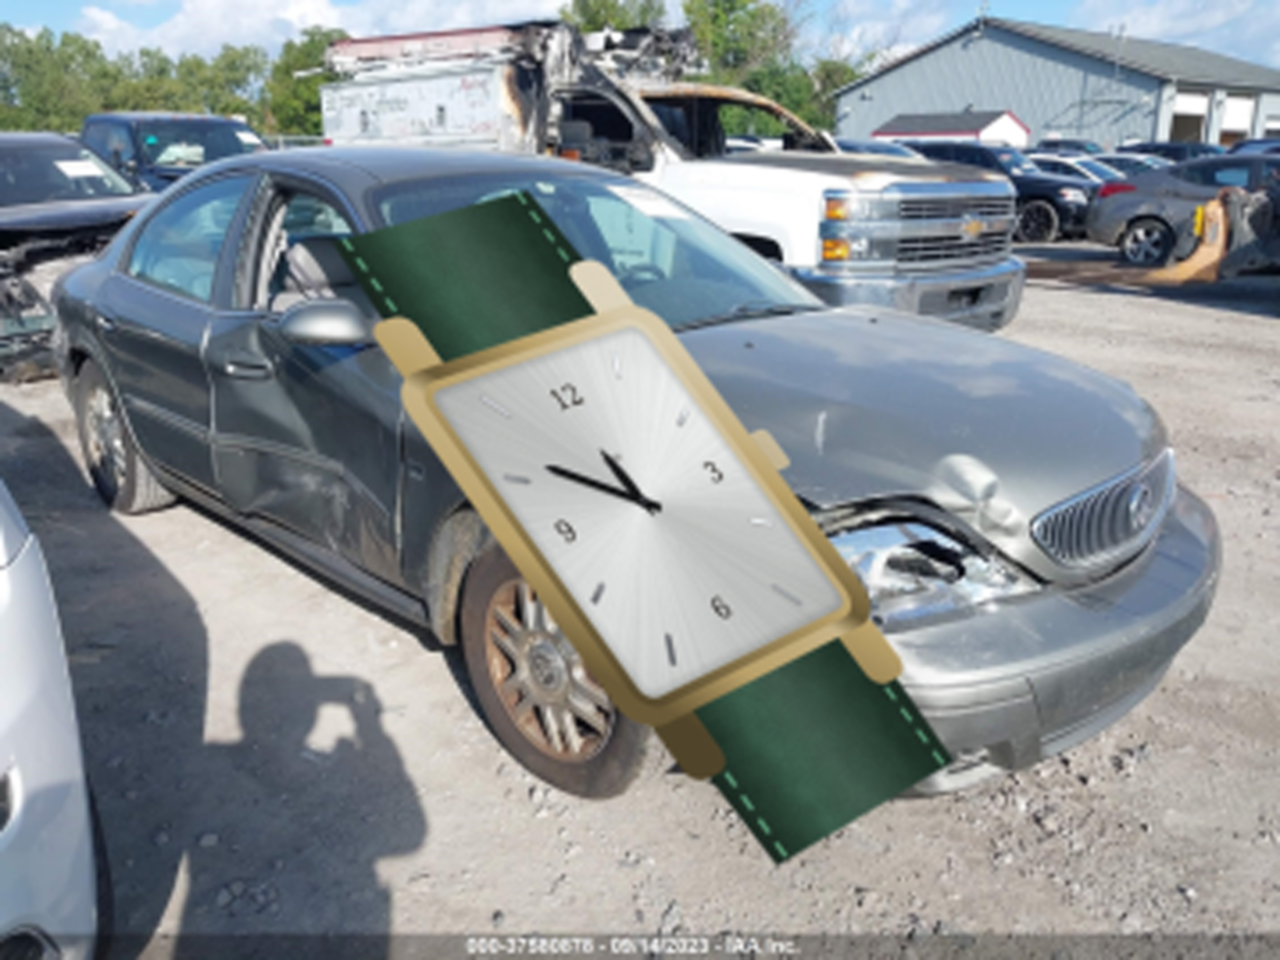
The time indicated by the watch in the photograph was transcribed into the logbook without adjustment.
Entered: 11:52
